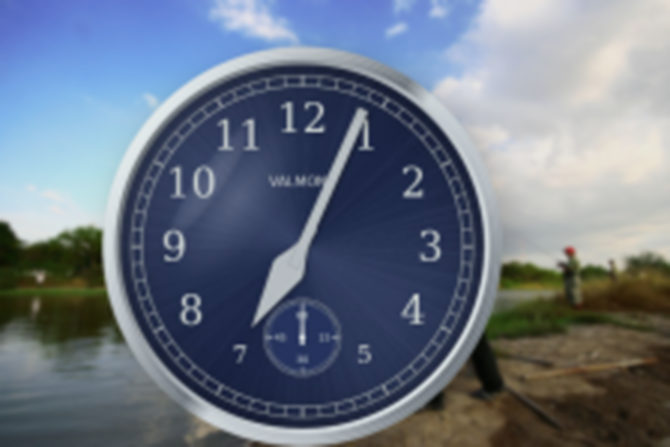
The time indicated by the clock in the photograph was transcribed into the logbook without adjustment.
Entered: 7:04
